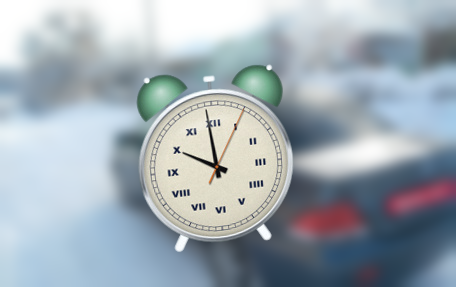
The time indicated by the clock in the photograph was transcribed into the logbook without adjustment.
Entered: 9:59:05
